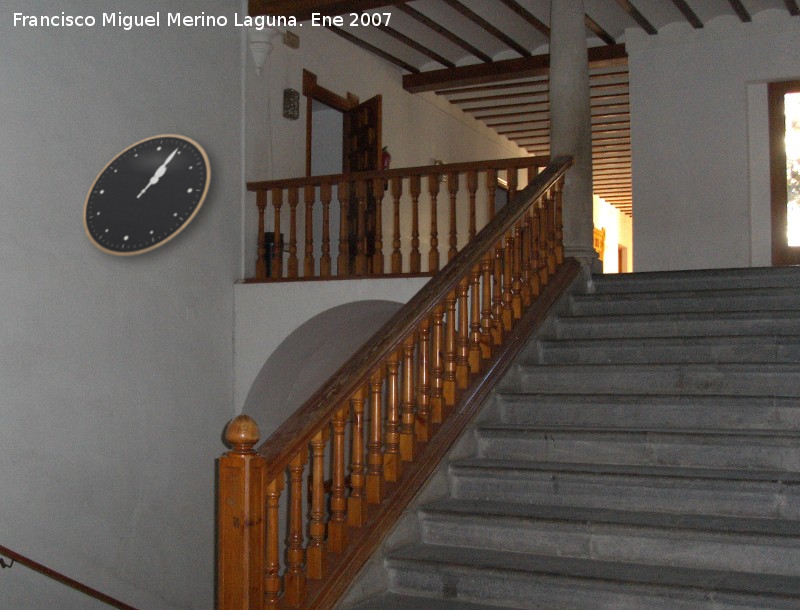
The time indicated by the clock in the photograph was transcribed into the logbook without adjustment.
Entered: 1:04
